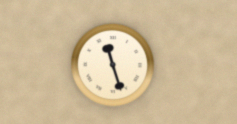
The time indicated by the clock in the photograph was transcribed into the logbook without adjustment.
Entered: 11:27
